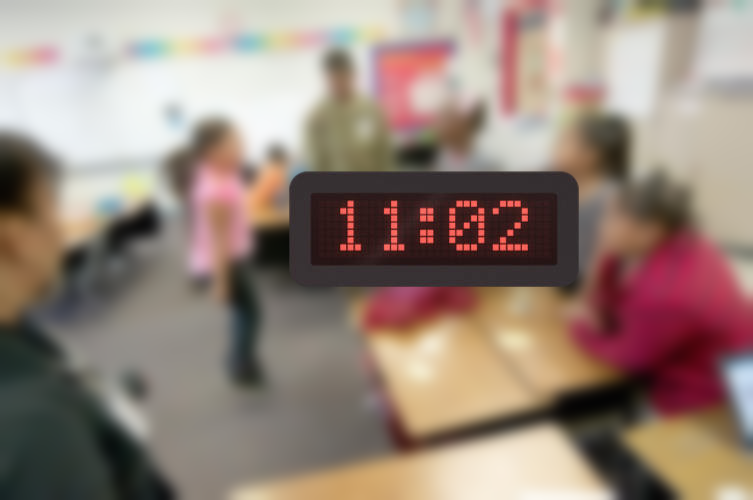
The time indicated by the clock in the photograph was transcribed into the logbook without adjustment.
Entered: 11:02
